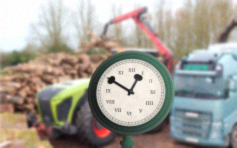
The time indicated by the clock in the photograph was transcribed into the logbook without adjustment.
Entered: 12:50
